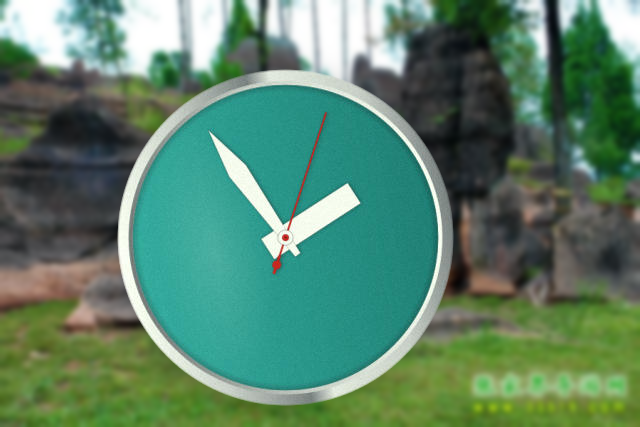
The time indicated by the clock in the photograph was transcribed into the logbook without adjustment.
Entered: 1:54:03
